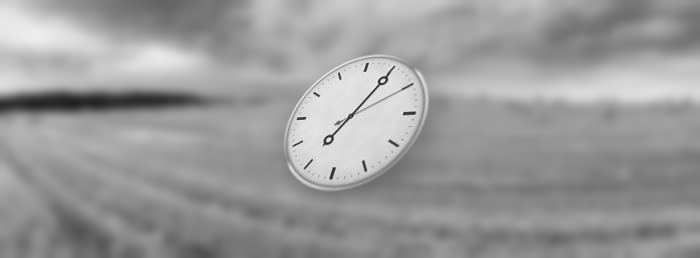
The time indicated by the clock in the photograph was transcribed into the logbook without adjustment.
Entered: 7:05:10
